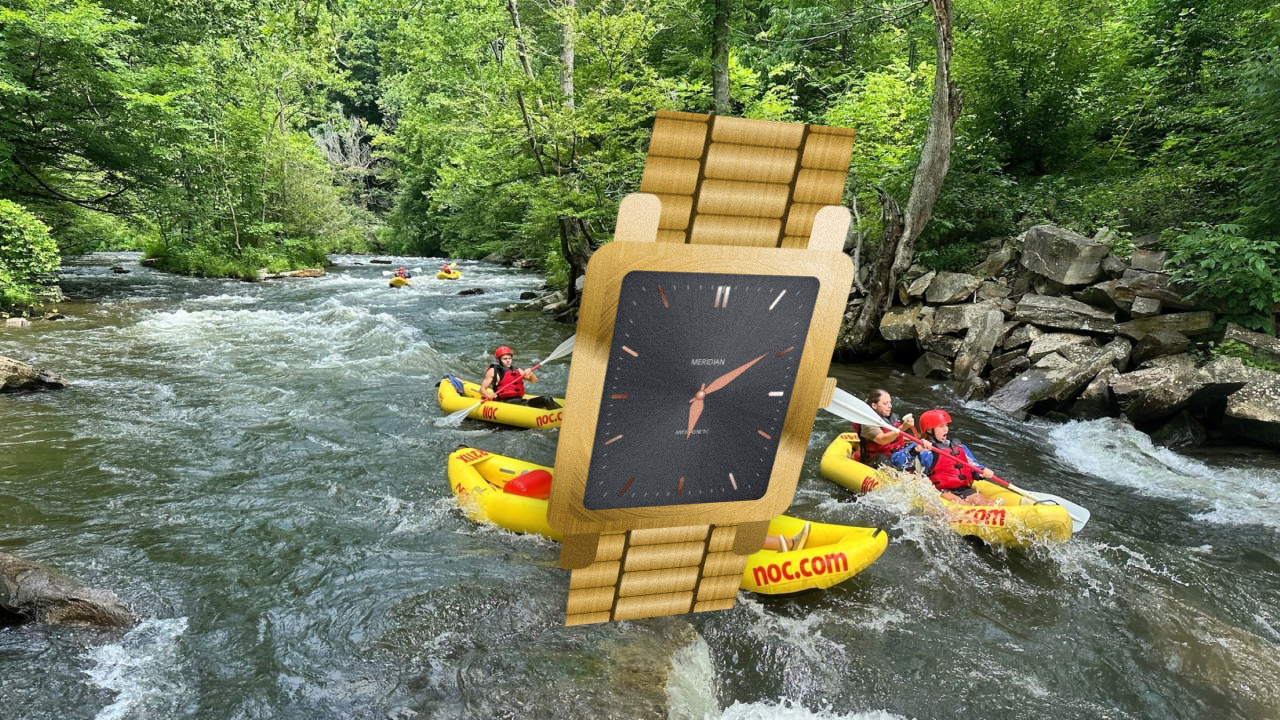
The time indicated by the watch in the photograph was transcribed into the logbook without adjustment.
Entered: 6:09
